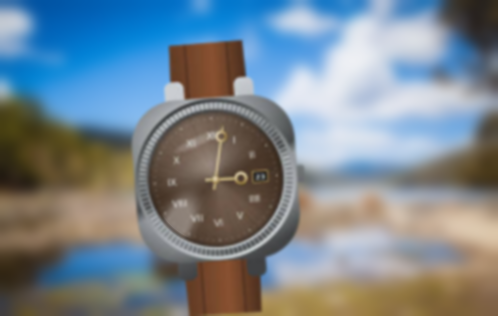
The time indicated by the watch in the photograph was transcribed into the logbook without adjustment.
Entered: 3:02
